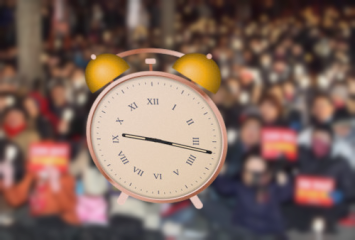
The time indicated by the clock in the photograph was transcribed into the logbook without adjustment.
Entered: 9:17
